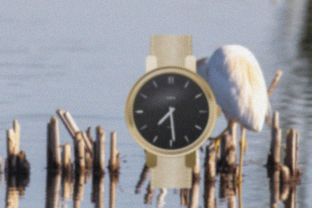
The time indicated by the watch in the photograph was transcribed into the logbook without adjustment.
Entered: 7:29
